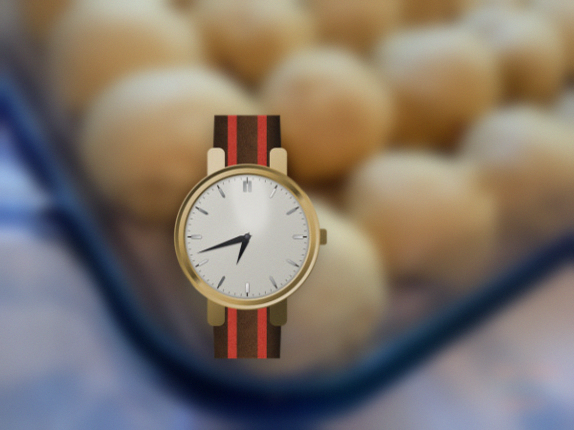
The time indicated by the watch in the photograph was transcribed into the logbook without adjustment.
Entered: 6:42
